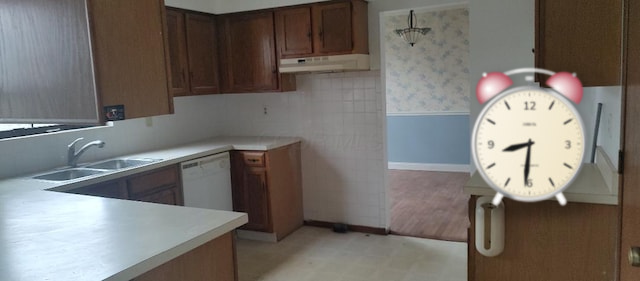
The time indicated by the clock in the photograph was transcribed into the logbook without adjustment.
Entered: 8:31
